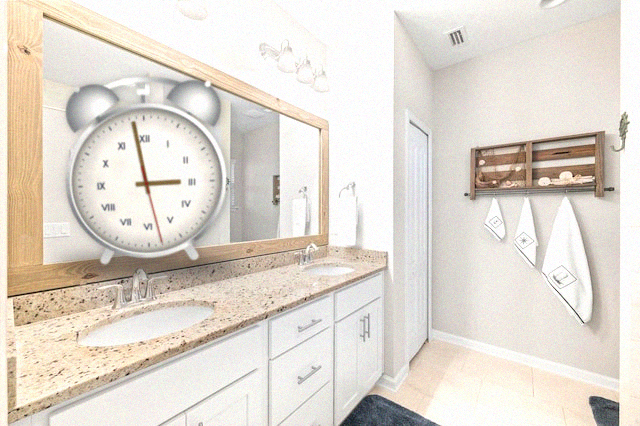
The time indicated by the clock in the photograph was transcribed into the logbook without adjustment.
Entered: 2:58:28
